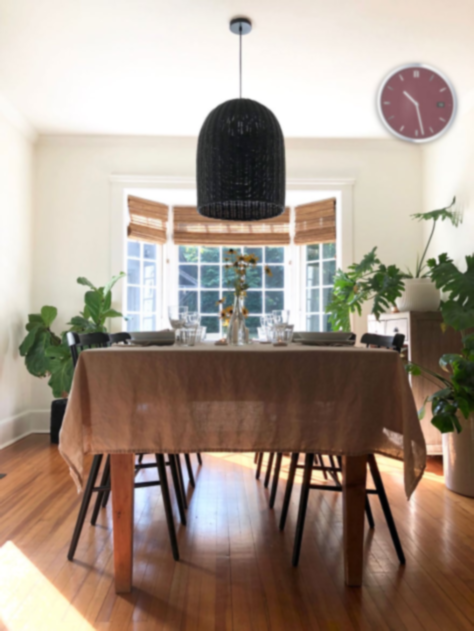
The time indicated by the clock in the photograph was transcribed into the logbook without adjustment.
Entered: 10:28
